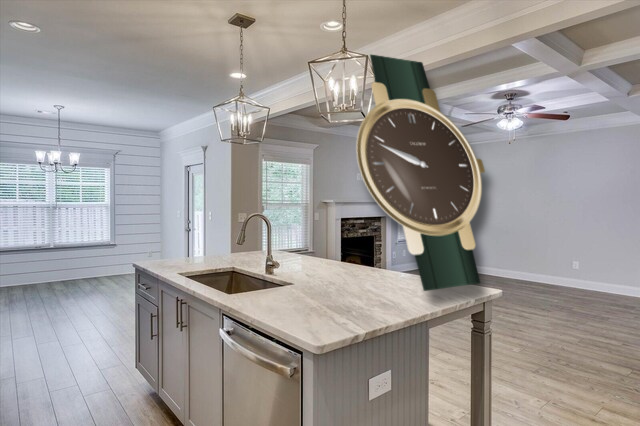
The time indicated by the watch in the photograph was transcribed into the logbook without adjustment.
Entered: 9:49
